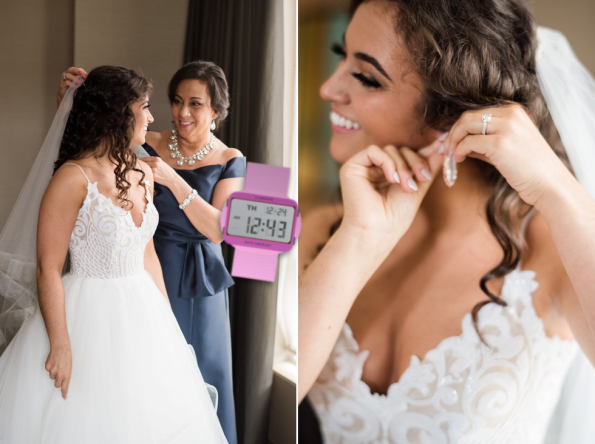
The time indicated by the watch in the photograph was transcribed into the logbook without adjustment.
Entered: 12:43
